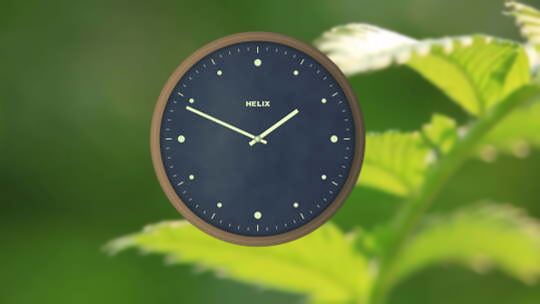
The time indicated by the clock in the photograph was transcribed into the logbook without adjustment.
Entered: 1:49
